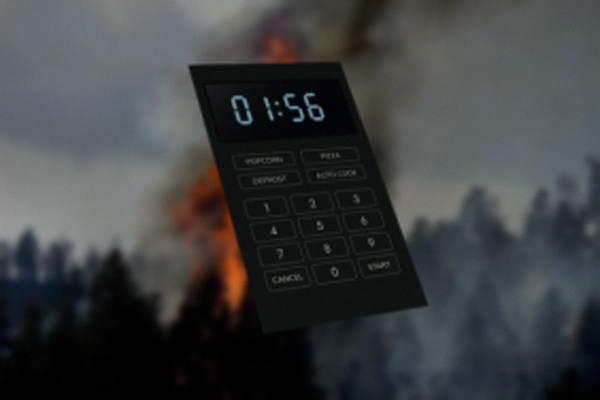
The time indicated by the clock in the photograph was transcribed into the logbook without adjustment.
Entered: 1:56
